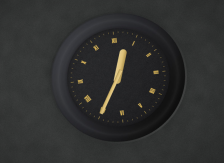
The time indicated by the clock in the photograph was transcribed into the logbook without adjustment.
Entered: 12:35
